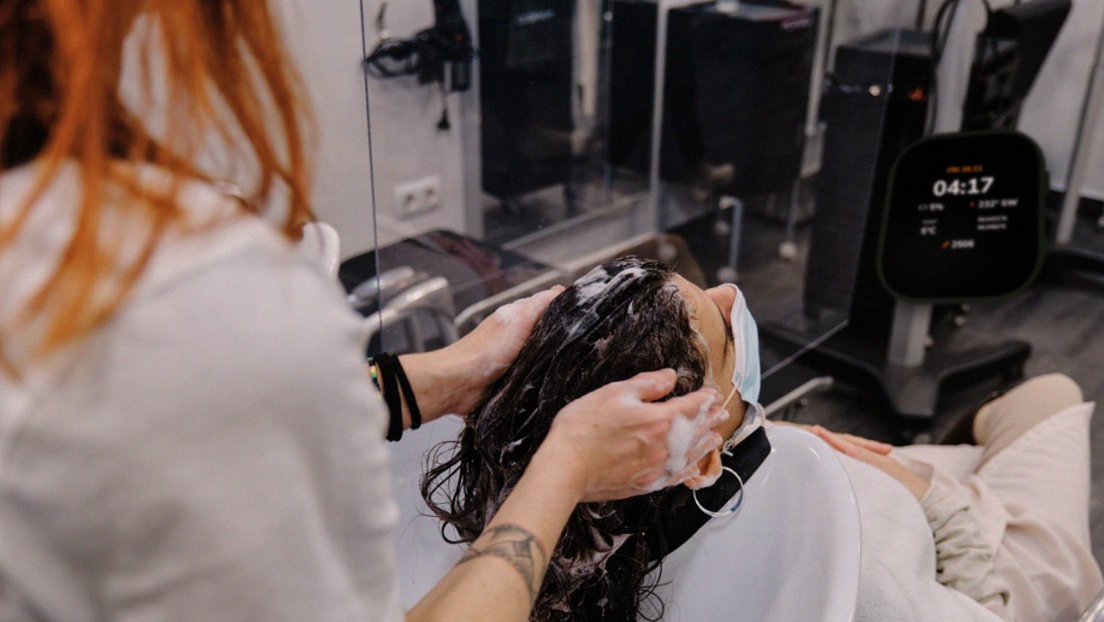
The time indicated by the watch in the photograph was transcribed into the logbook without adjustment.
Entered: 4:17
